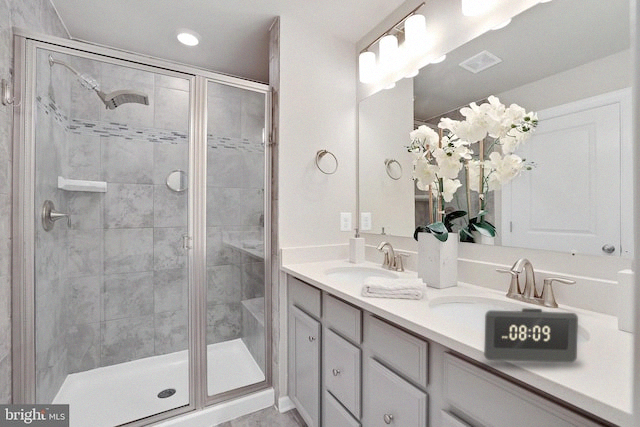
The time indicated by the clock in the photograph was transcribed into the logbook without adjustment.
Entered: 8:09
